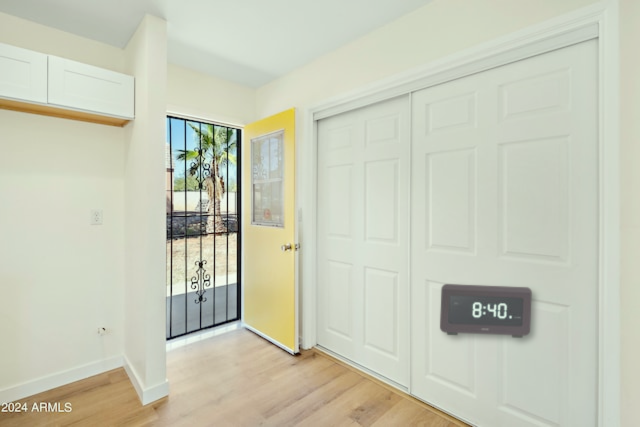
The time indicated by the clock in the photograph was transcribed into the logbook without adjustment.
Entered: 8:40
